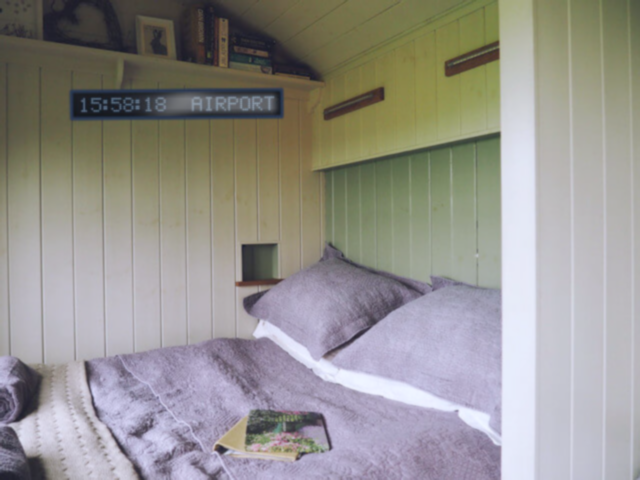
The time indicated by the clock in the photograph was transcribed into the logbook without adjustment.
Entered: 15:58:18
